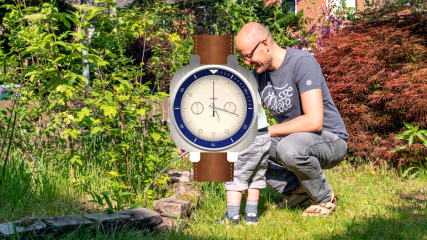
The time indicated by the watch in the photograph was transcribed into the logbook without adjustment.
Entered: 5:18
